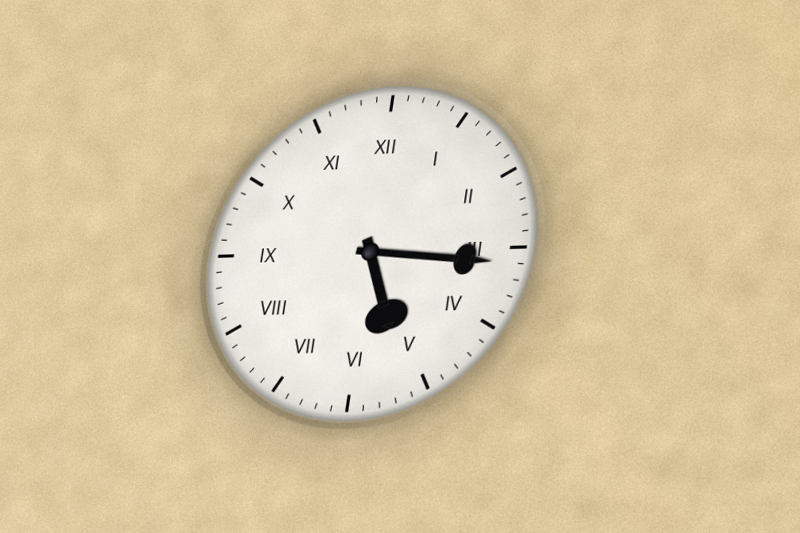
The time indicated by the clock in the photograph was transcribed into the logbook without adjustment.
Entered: 5:16
